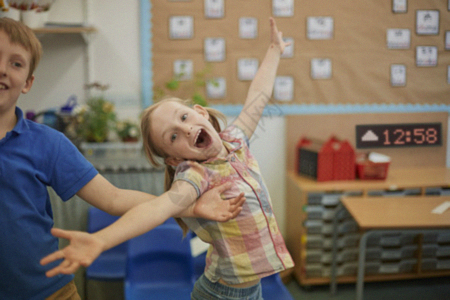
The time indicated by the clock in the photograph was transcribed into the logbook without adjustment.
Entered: 12:58
